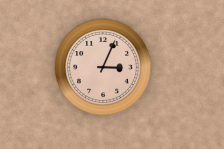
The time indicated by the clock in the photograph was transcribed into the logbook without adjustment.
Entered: 3:04
